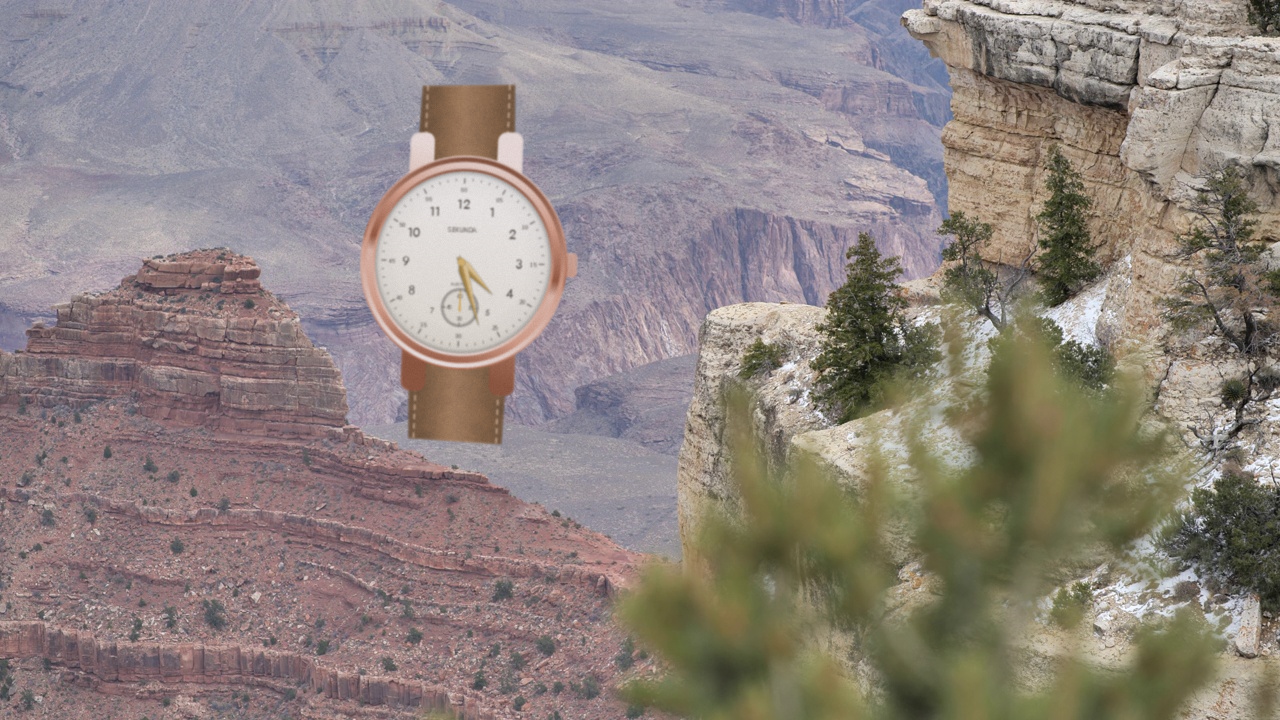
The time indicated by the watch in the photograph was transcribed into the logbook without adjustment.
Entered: 4:27
